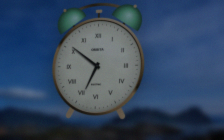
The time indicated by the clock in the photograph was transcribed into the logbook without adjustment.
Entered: 6:51
